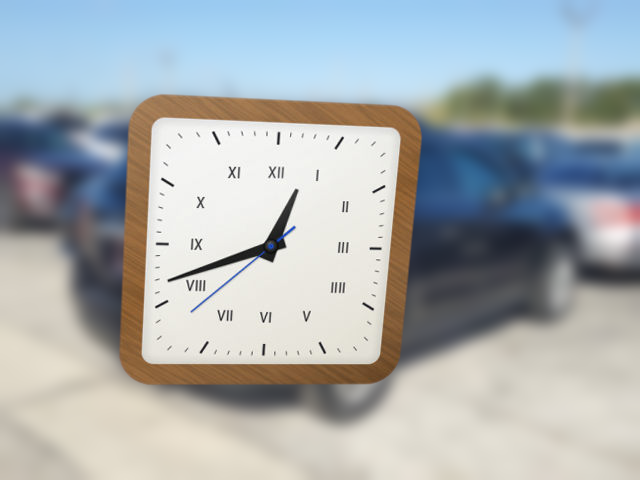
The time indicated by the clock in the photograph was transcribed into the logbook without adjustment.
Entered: 12:41:38
